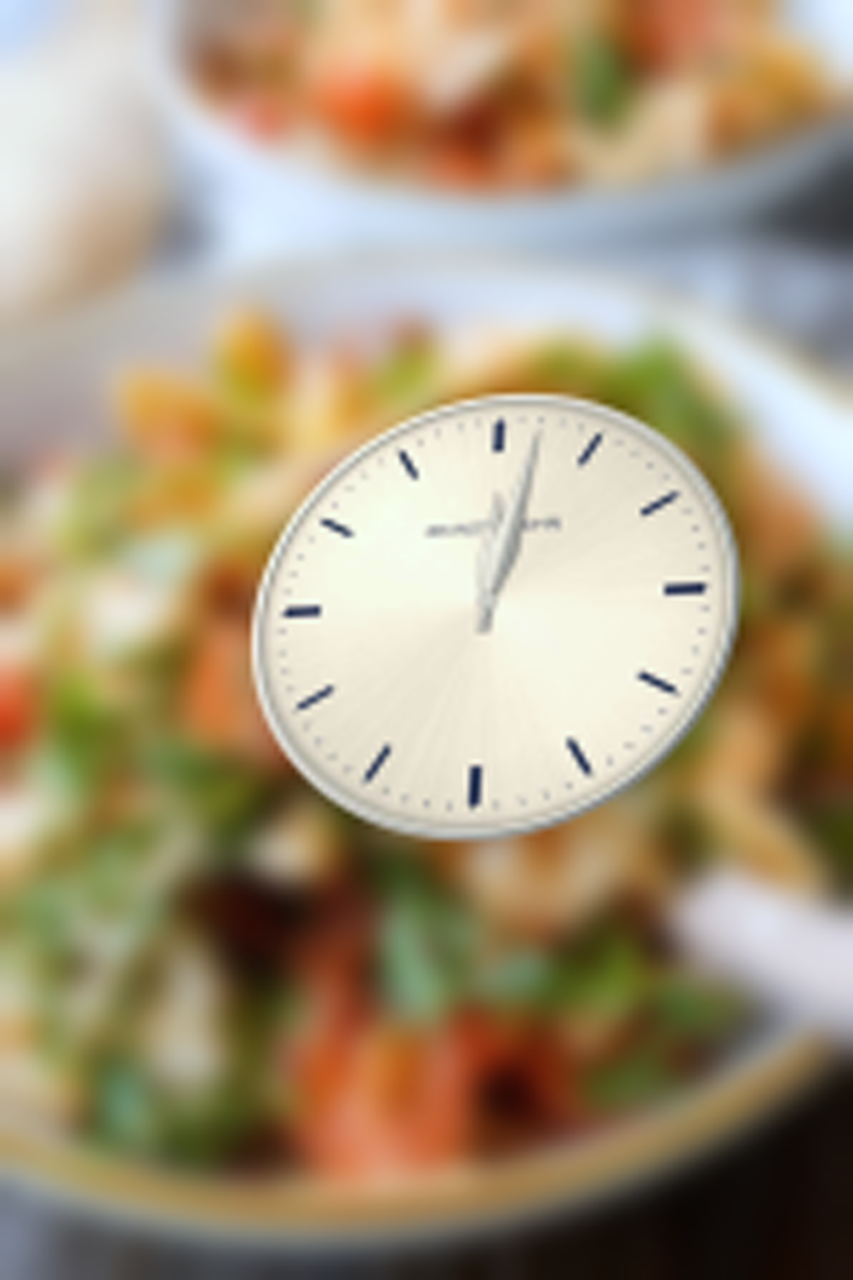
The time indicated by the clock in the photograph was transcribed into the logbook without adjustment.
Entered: 12:02
